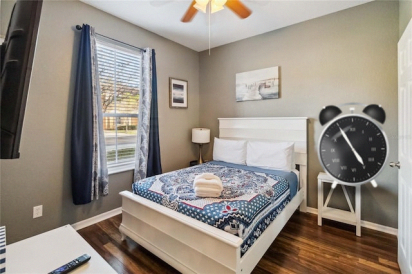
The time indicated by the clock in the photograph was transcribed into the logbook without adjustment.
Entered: 4:55
